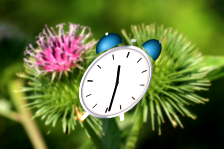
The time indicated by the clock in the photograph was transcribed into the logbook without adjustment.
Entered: 11:29
